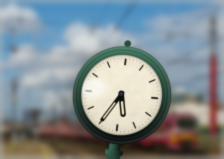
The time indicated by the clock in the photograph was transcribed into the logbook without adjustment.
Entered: 5:35
